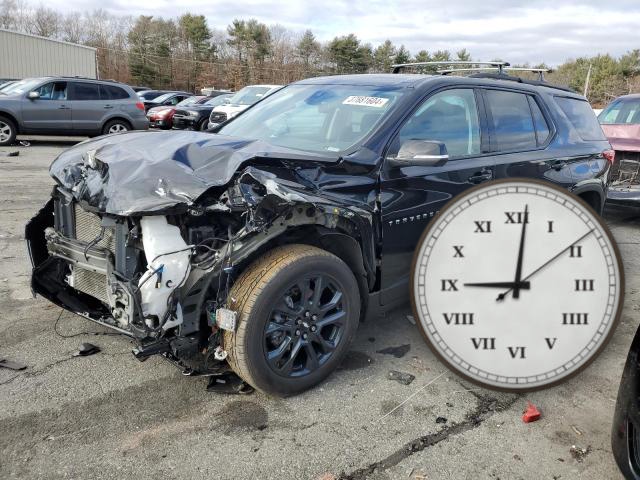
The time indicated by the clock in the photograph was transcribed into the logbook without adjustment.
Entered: 9:01:09
